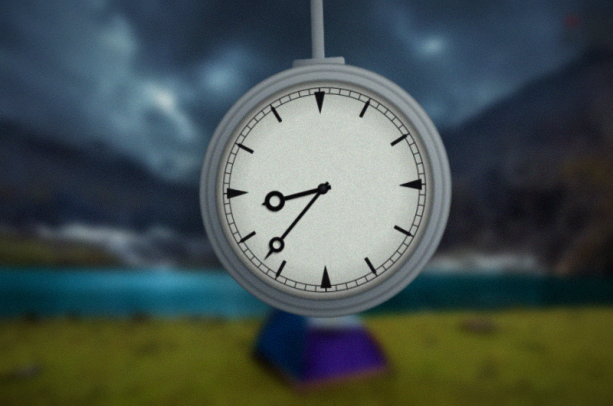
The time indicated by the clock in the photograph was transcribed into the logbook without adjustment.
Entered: 8:37
